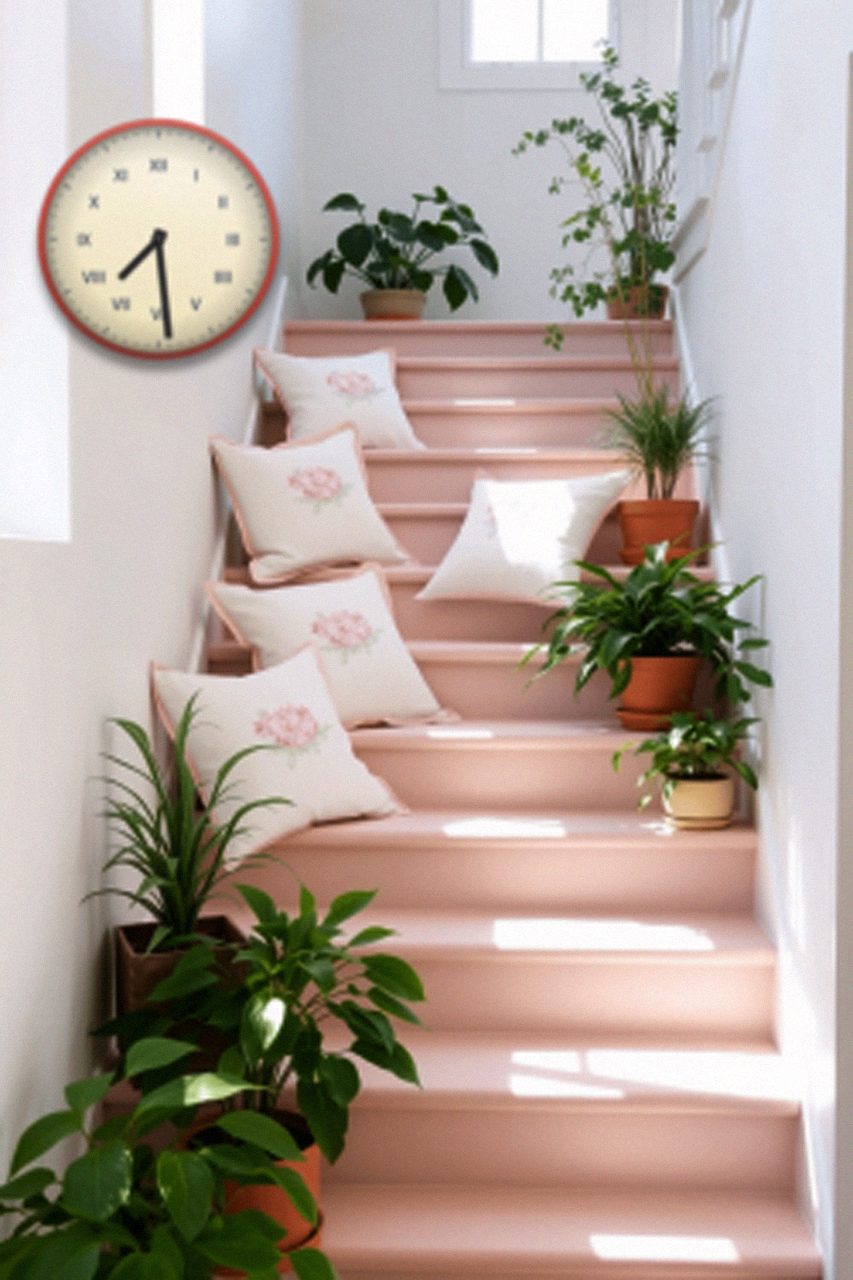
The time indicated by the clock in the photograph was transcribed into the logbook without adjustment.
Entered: 7:29
